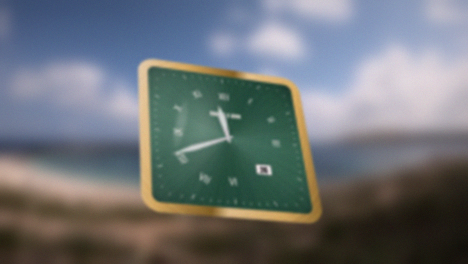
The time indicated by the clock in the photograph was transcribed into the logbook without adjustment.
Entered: 11:41
